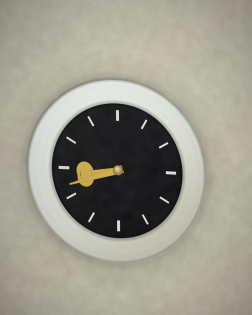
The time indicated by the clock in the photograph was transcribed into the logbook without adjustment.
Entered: 8:42
